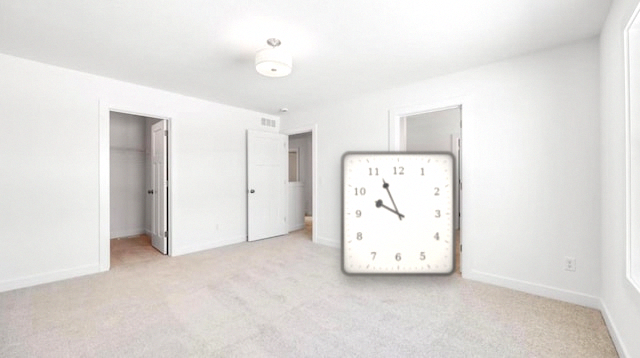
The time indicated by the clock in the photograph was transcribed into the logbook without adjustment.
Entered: 9:56
